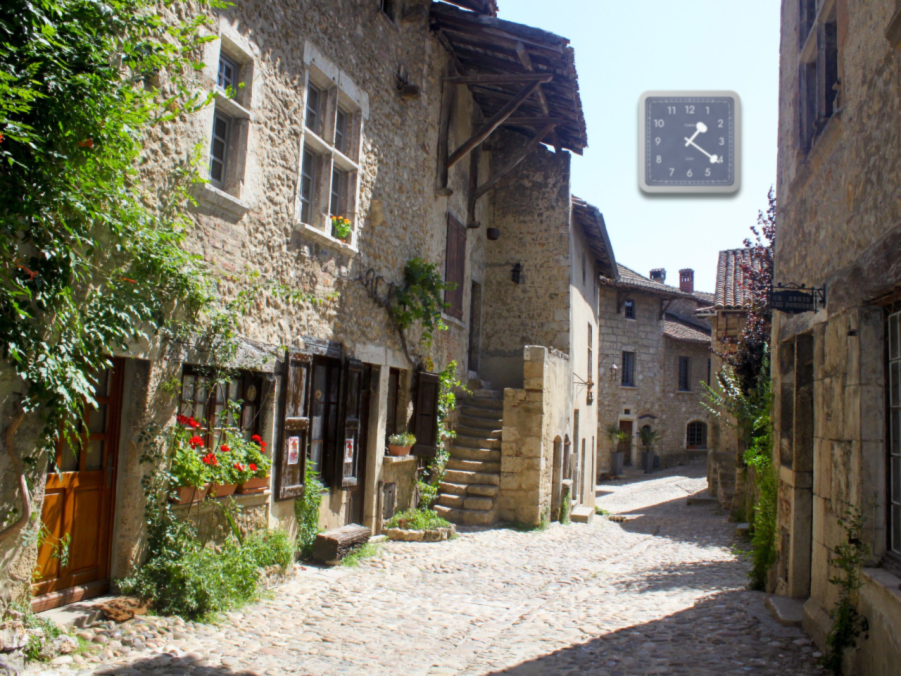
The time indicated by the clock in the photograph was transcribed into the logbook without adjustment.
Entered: 1:21
